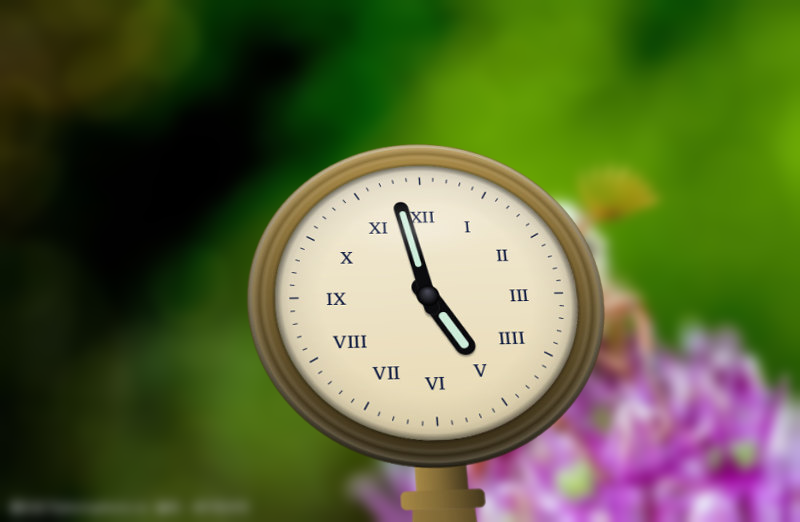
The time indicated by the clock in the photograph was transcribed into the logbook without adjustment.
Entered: 4:58
